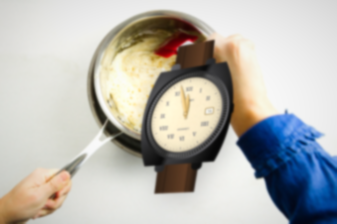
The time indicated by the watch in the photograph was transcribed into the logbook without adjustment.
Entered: 11:57
